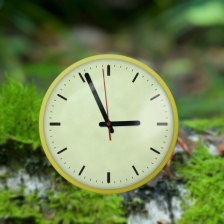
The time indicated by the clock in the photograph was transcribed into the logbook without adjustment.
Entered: 2:55:59
